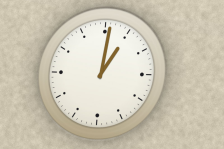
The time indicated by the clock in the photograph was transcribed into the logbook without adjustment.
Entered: 1:01
